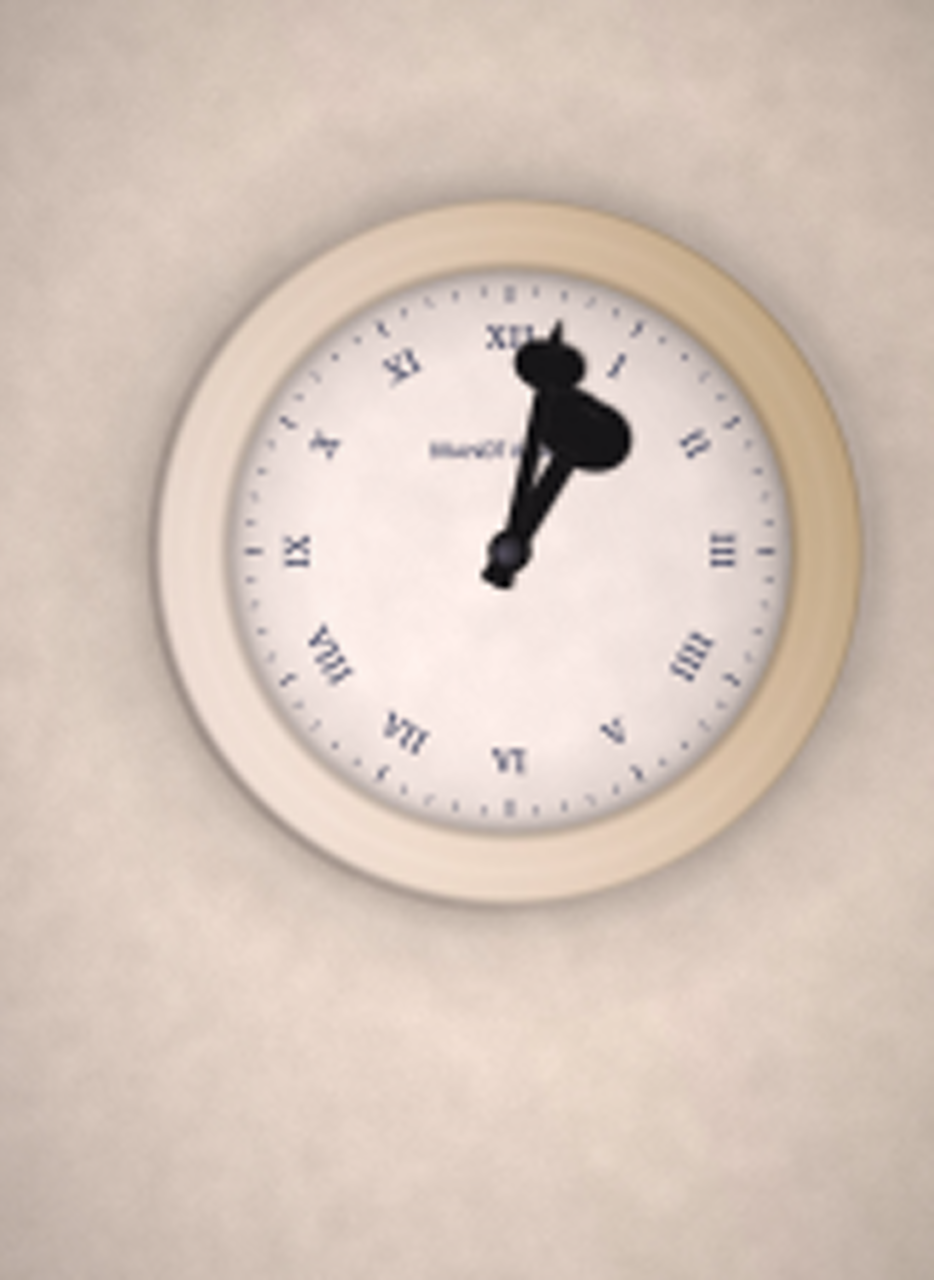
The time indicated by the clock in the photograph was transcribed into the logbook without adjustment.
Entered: 1:02
